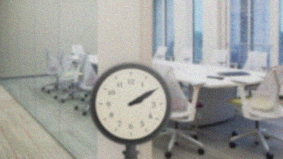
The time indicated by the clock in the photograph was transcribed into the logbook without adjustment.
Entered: 2:10
